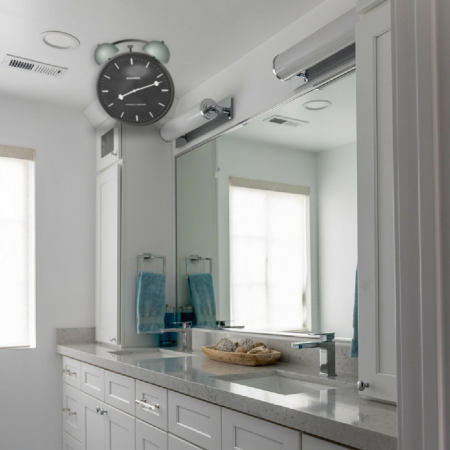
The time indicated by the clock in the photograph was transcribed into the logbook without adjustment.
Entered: 8:12
